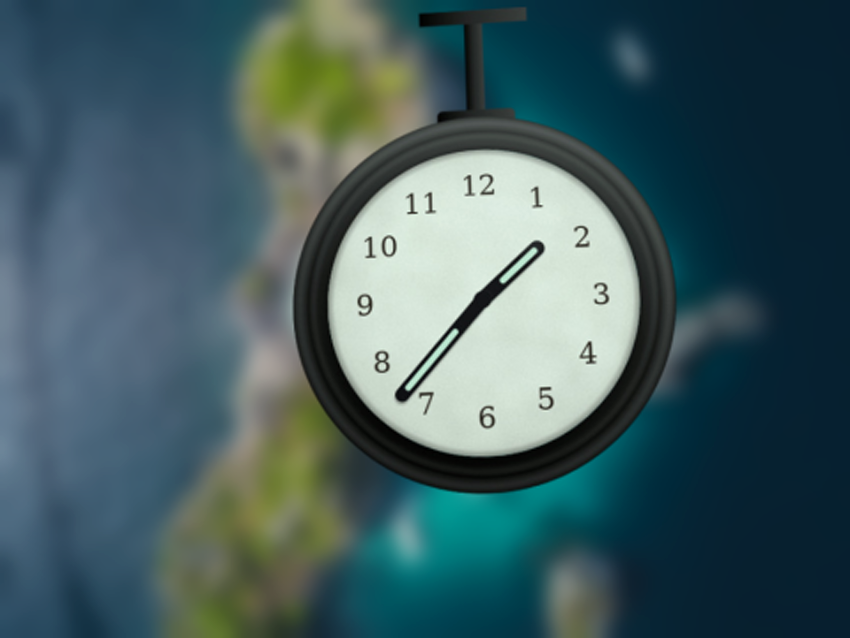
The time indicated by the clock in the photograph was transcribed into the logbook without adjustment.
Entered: 1:37
